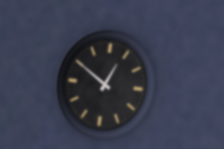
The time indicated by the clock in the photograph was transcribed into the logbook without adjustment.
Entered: 12:50
